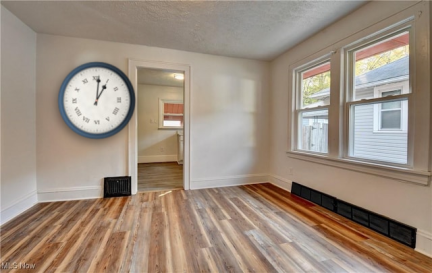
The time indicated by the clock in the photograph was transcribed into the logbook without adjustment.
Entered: 1:01
